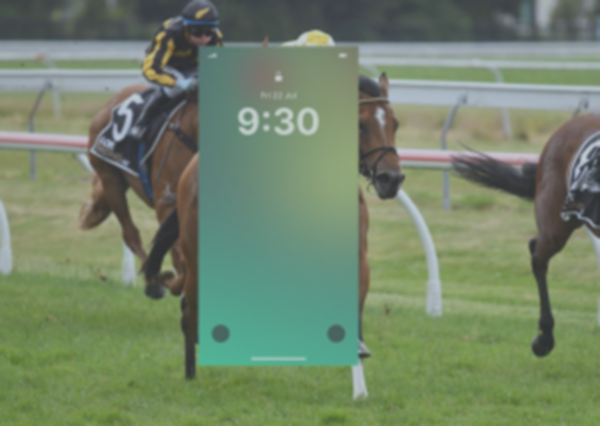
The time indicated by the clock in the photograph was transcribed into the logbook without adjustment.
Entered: 9:30
